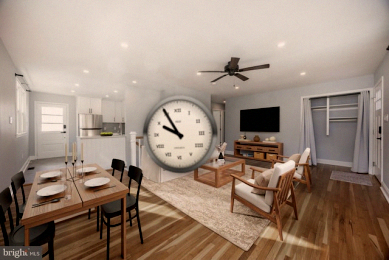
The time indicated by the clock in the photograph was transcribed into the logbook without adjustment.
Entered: 9:55
